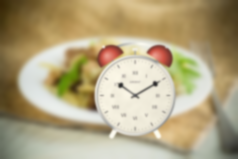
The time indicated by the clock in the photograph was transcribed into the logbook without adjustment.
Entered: 10:10
